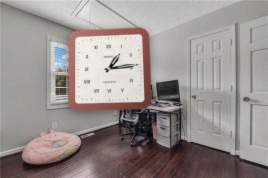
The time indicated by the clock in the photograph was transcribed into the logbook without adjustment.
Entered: 1:14
